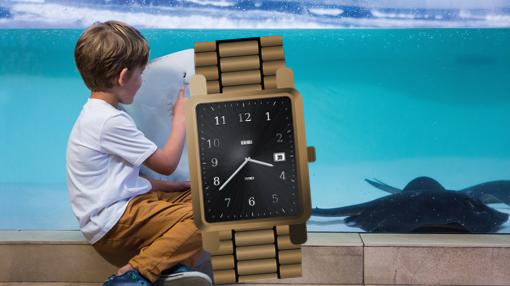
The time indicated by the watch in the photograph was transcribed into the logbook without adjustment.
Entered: 3:38
